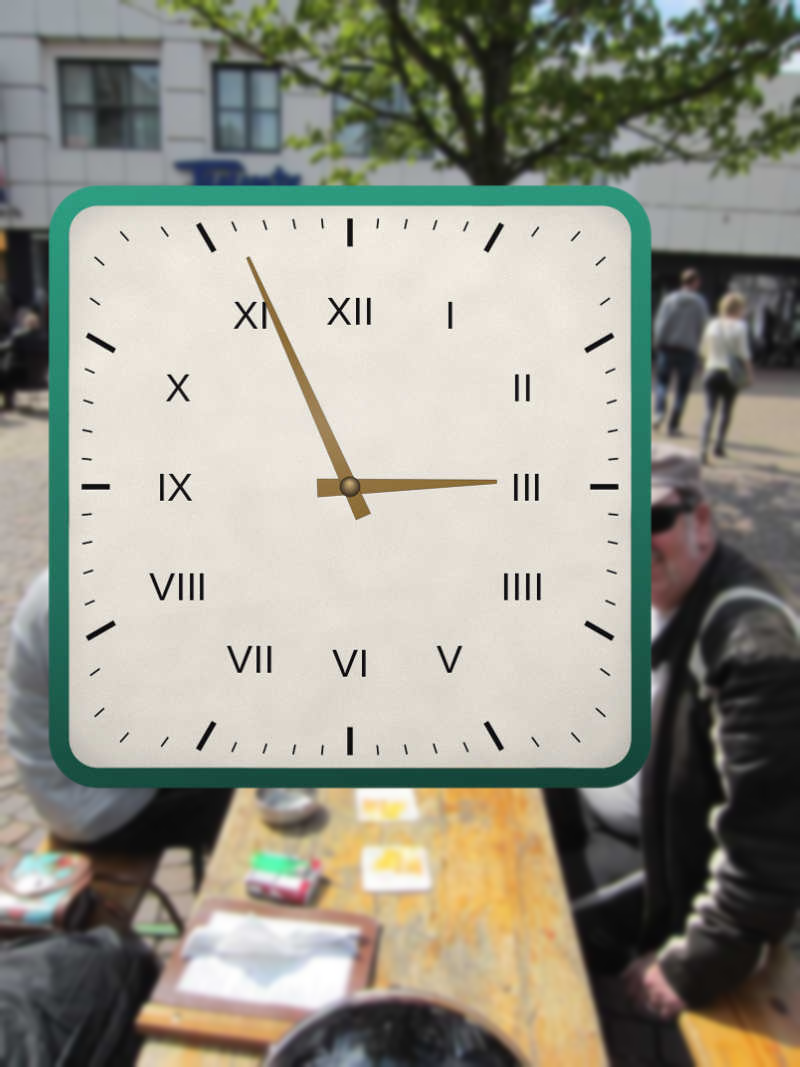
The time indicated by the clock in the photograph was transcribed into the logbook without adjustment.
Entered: 2:56
